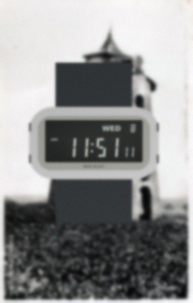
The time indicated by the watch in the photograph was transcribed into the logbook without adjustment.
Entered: 11:51
